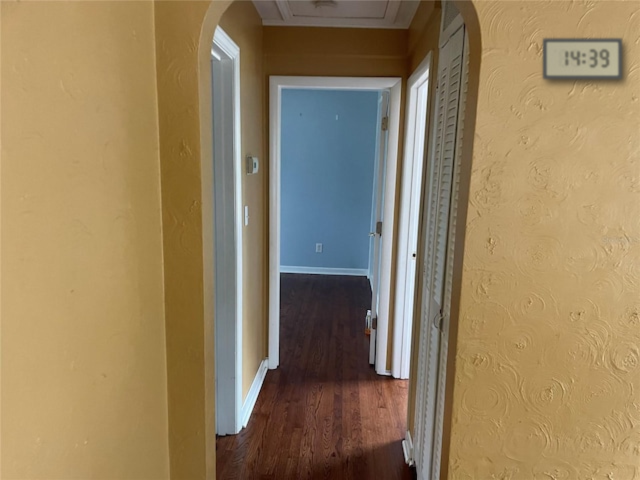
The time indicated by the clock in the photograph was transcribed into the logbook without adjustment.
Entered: 14:39
